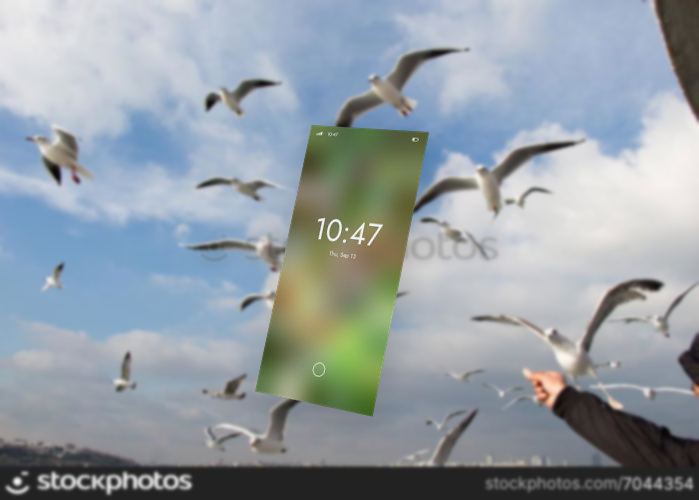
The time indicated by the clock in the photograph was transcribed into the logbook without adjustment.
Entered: 10:47
